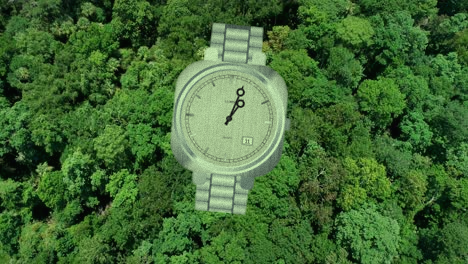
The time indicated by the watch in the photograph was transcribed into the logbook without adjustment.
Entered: 1:03
